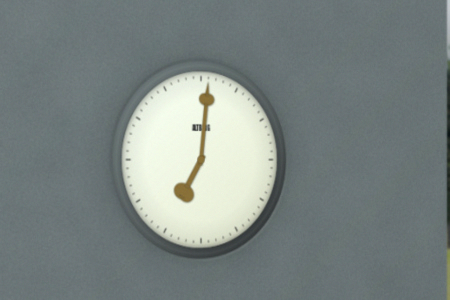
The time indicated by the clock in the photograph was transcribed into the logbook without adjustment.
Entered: 7:01
